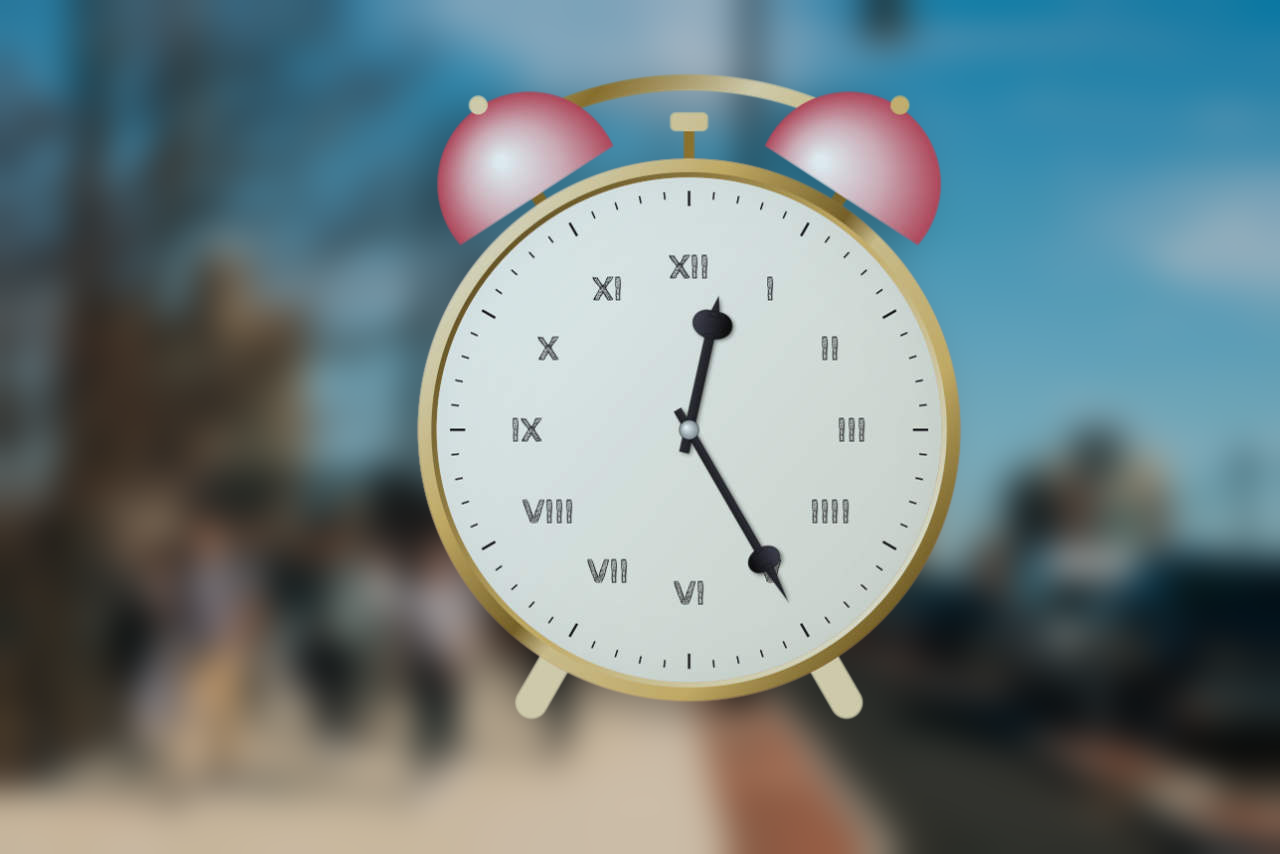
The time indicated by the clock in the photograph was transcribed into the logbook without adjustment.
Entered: 12:25
